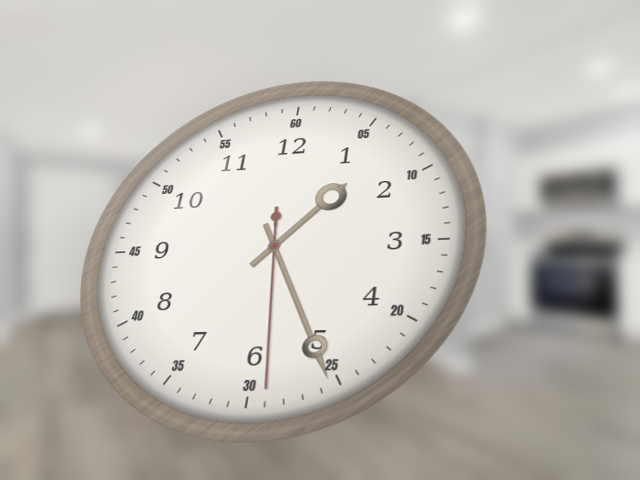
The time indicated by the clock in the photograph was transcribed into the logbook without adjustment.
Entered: 1:25:29
